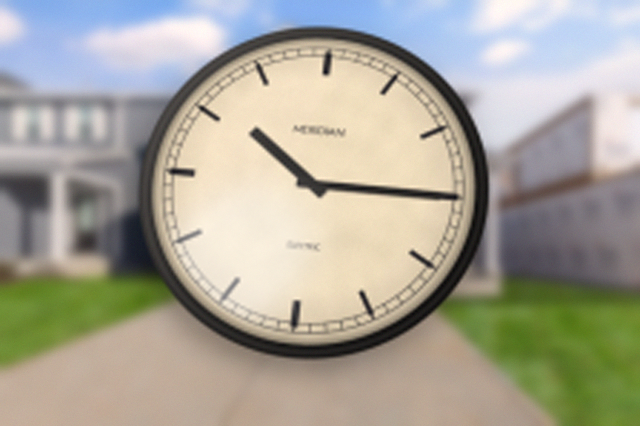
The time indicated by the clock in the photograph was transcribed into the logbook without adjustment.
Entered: 10:15
